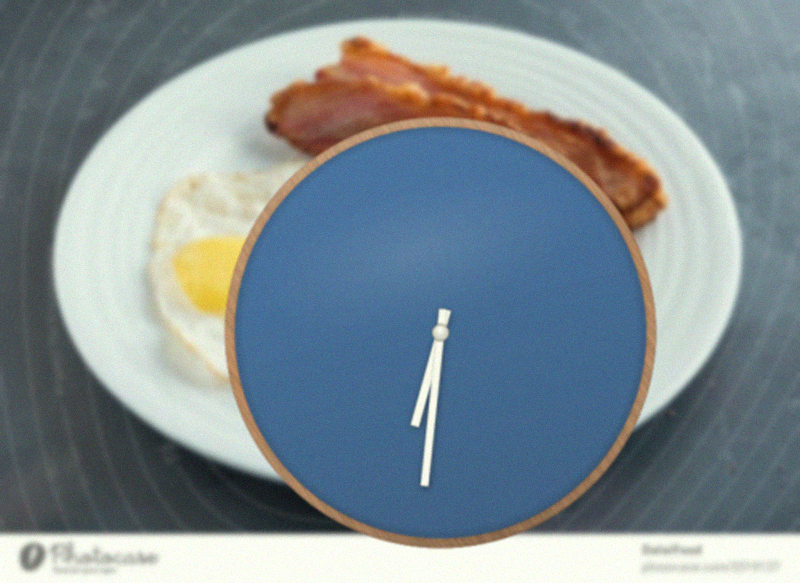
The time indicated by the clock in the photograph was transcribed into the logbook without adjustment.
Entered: 6:31
